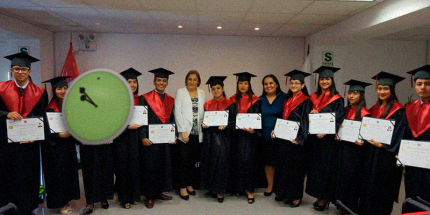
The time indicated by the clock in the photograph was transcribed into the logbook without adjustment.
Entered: 9:52
